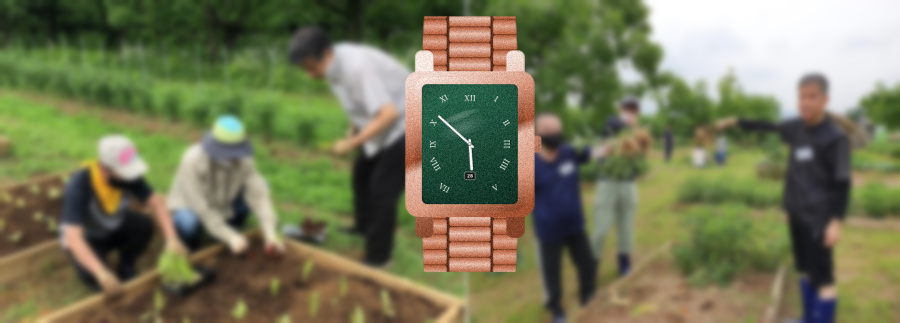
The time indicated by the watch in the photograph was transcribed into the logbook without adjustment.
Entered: 5:52
